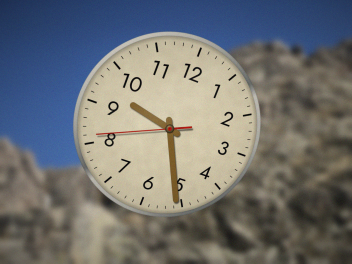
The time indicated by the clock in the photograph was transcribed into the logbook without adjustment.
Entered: 9:25:41
